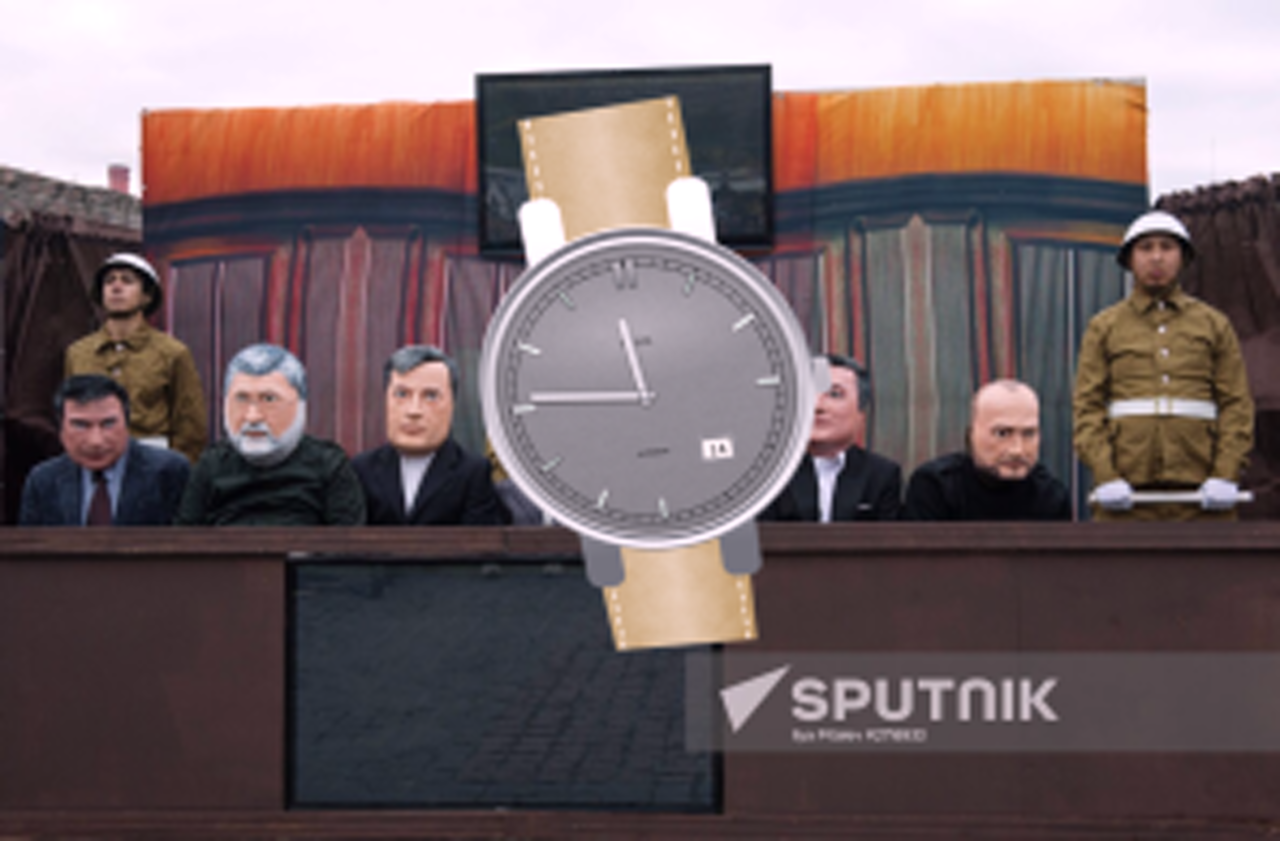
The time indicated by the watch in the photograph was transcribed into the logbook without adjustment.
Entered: 11:46
